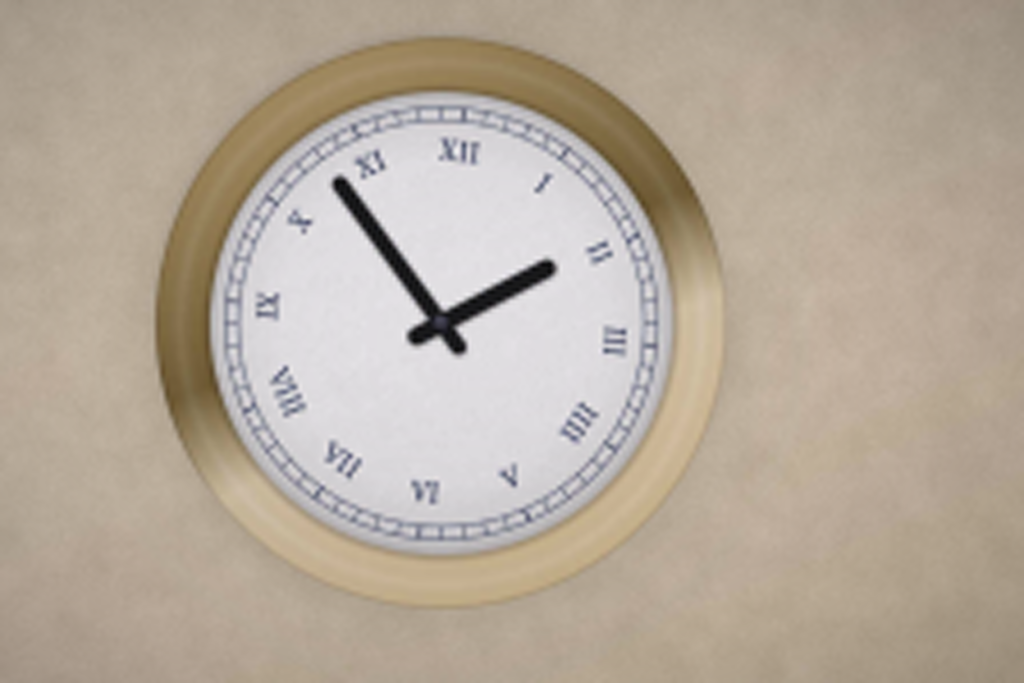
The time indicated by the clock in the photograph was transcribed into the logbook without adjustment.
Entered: 1:53
